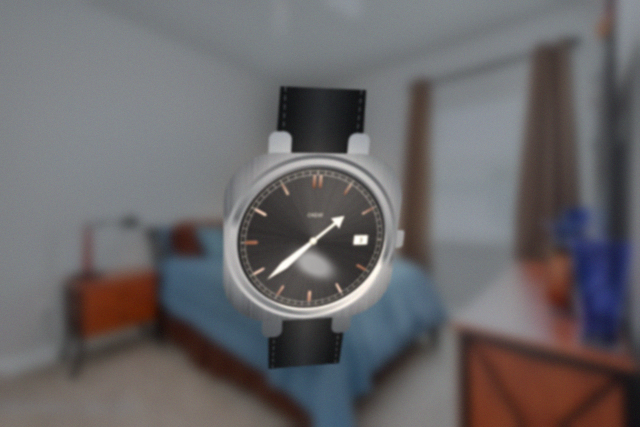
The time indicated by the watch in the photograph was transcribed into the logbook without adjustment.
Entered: 1:38
